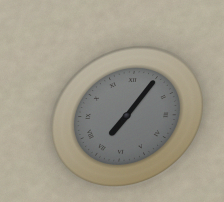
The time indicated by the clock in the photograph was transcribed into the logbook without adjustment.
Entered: 7:05
